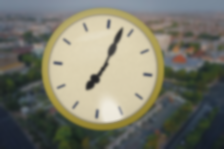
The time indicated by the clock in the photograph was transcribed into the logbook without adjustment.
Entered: 7:03
